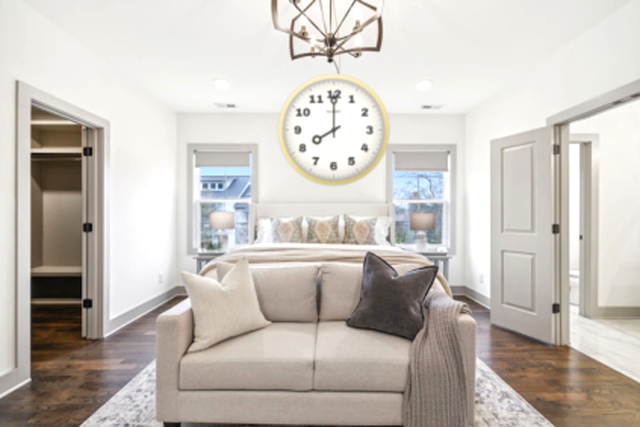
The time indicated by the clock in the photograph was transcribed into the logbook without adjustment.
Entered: 8:00
